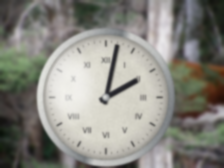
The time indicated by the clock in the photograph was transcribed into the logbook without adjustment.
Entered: 2:02
